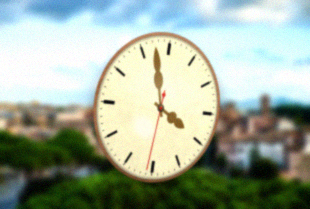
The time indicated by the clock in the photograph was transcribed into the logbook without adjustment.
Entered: 3:57:31
